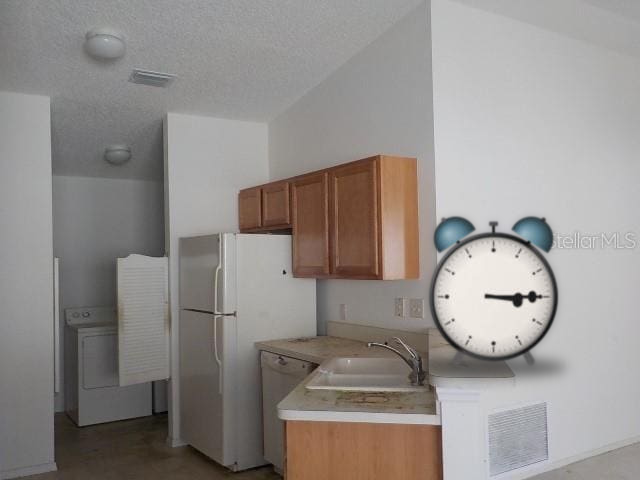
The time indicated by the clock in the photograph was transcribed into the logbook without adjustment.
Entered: 3:15
